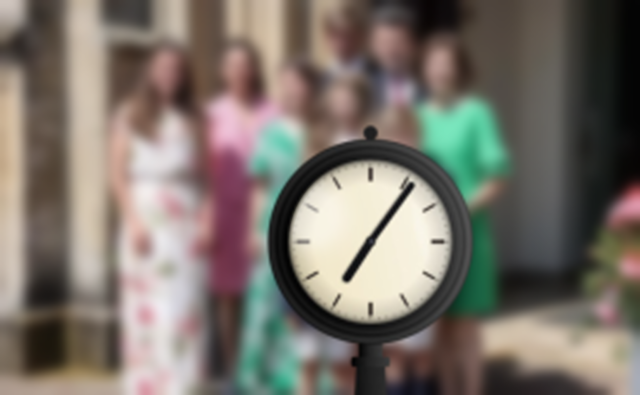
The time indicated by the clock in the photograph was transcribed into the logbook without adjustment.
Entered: 7:06
